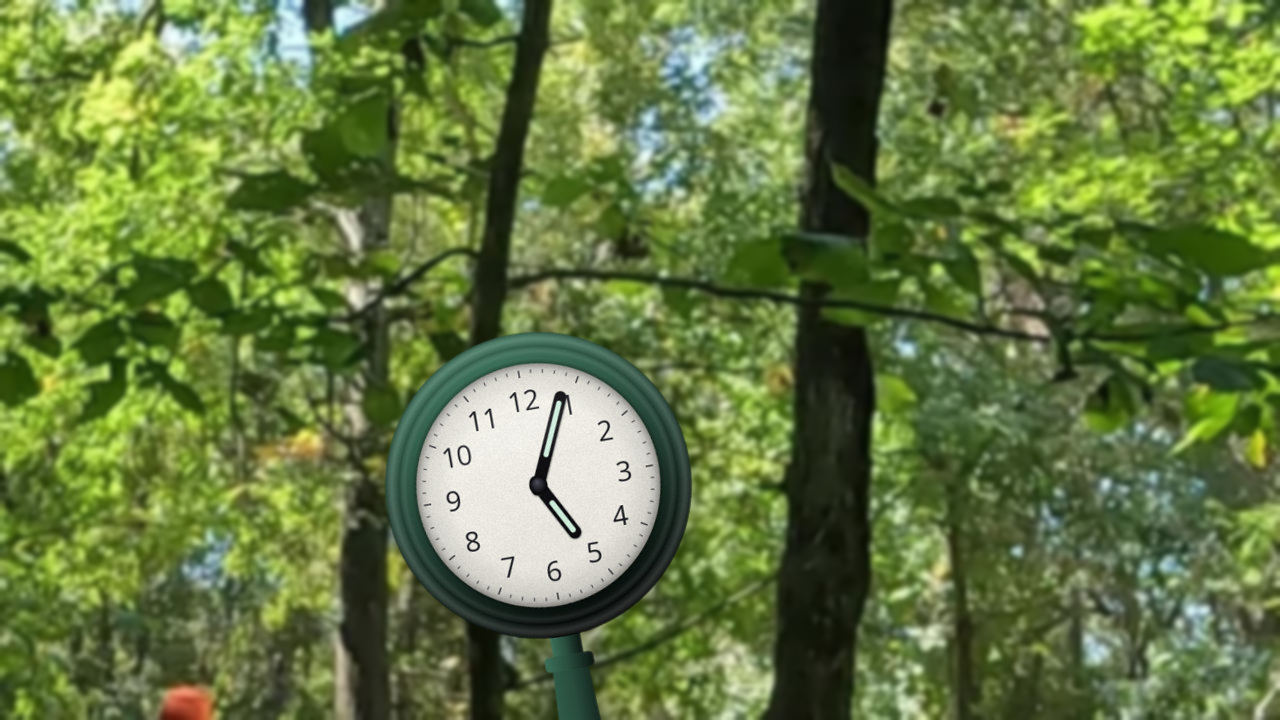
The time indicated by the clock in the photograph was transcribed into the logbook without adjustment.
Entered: 5:04
